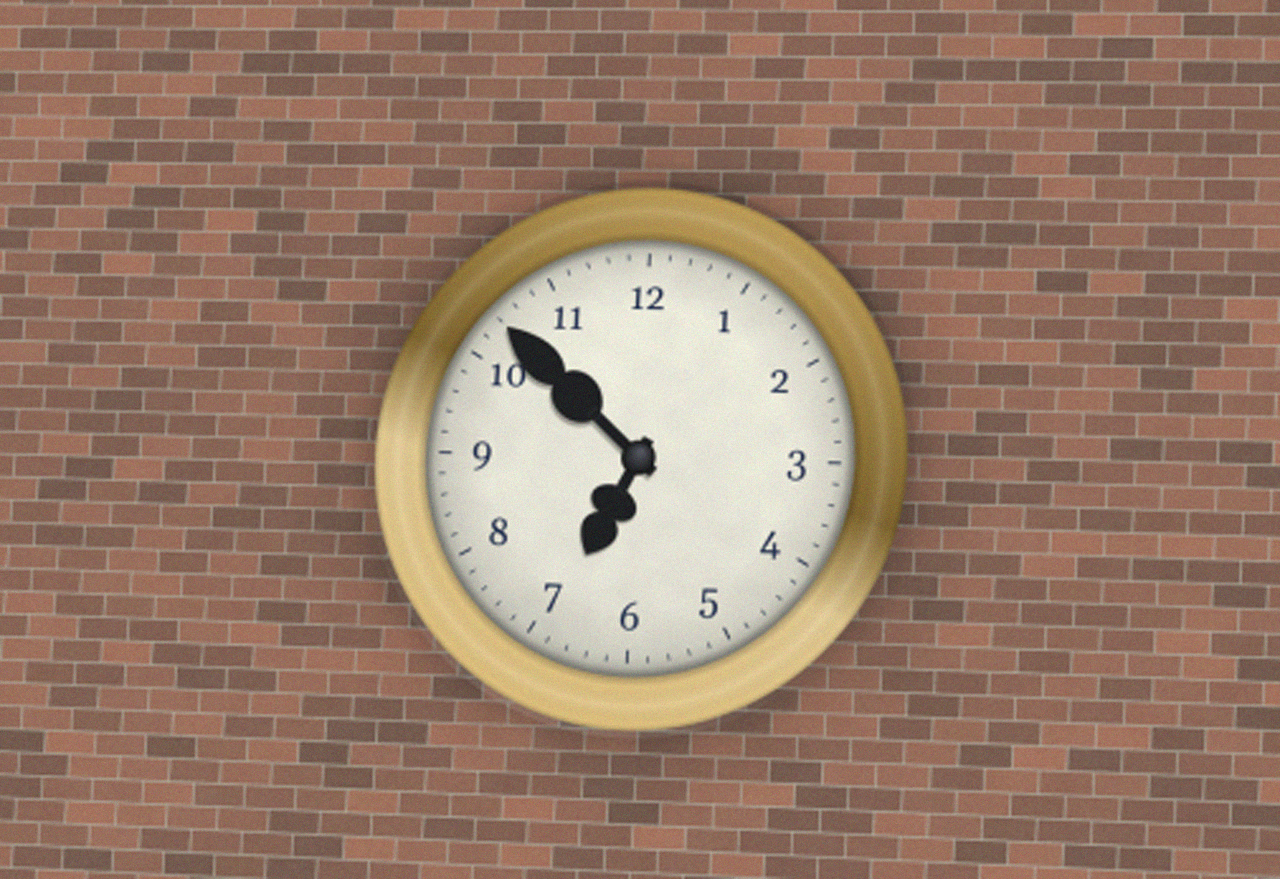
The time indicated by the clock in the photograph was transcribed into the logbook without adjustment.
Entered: 6:52
